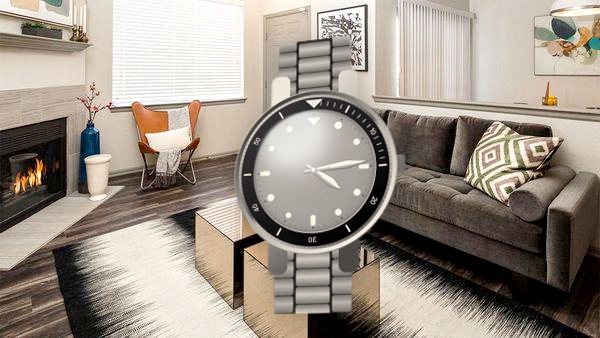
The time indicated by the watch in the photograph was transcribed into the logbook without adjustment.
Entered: 4:14
